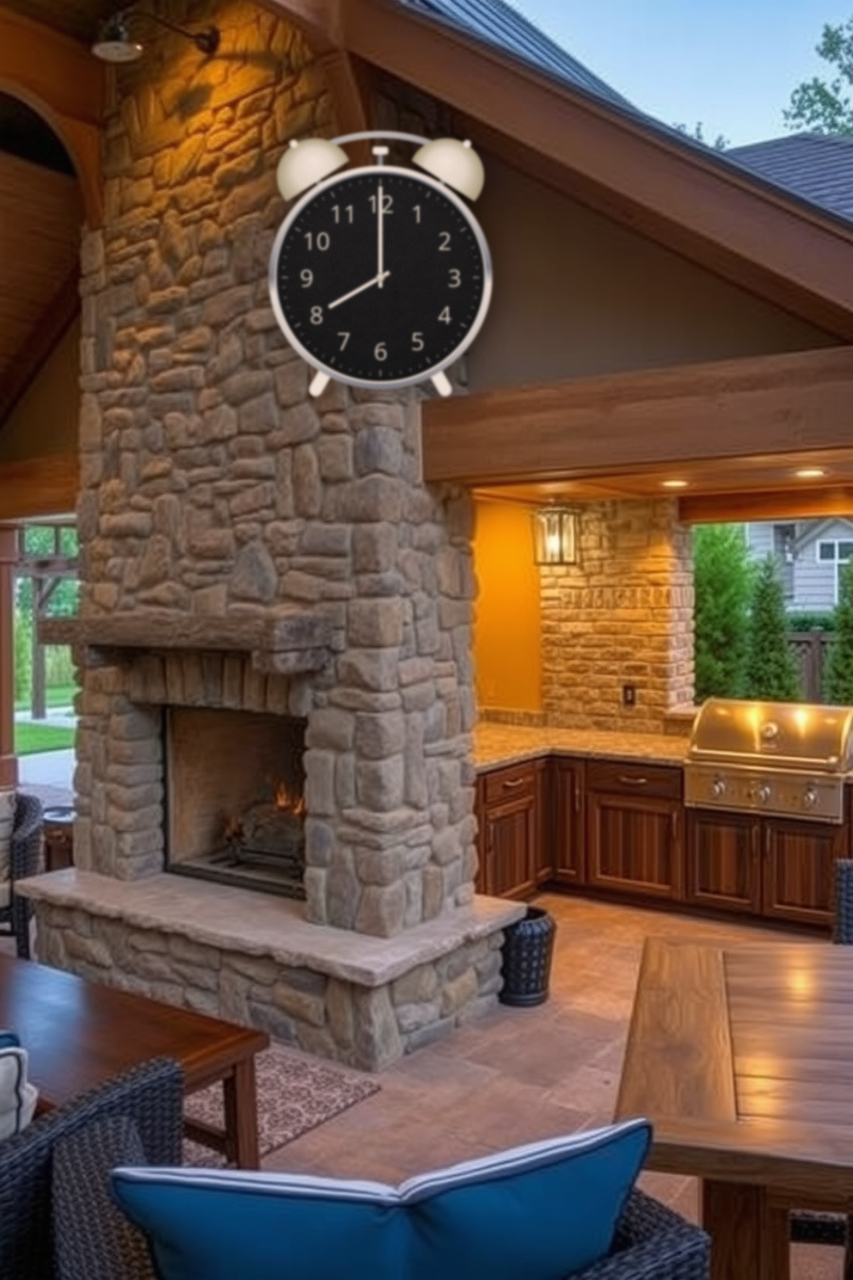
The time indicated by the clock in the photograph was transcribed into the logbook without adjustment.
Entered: 8:00
